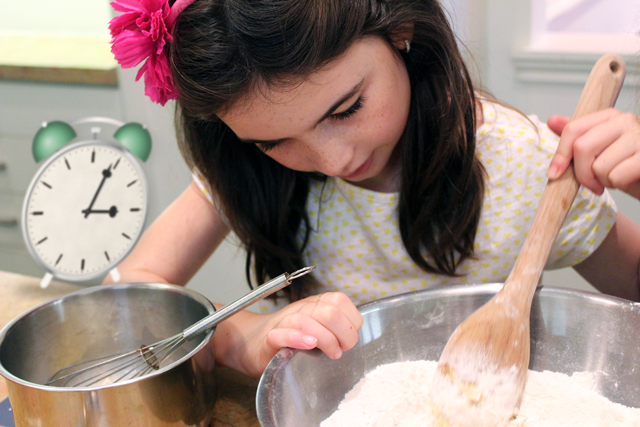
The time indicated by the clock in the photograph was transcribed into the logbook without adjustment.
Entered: 3:04
